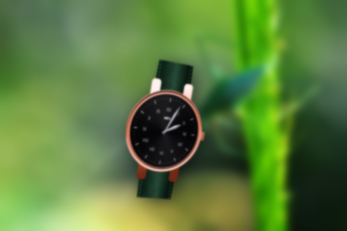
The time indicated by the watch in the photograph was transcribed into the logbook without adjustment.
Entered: 2:04
